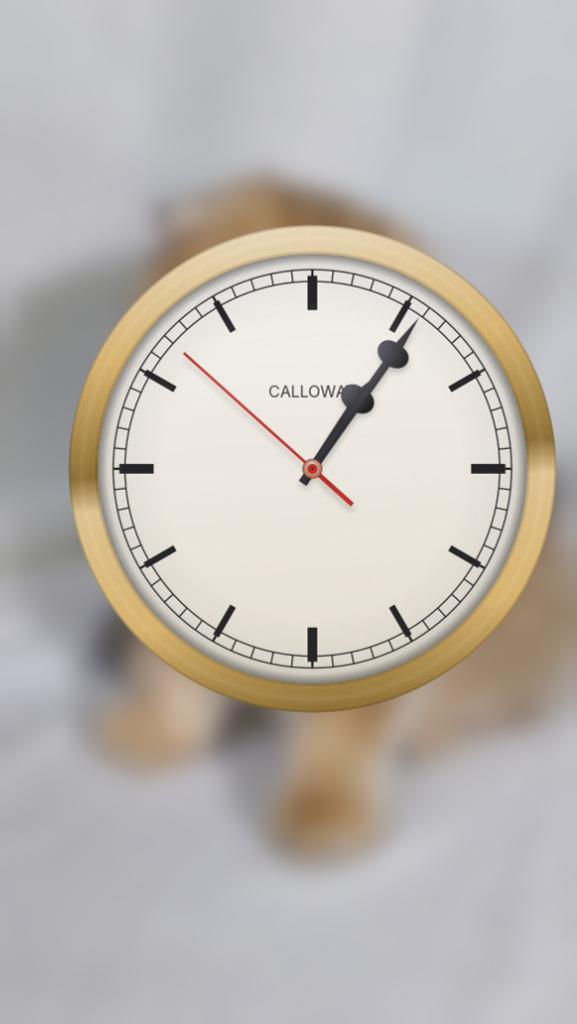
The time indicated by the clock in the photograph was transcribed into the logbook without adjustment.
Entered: 1:05:52
